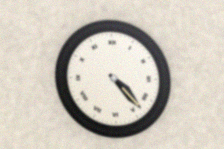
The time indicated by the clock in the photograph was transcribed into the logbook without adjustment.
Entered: 4:23
